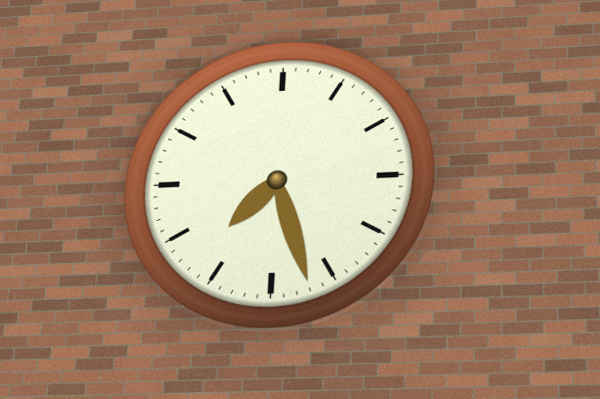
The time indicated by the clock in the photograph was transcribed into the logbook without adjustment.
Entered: 7:27
